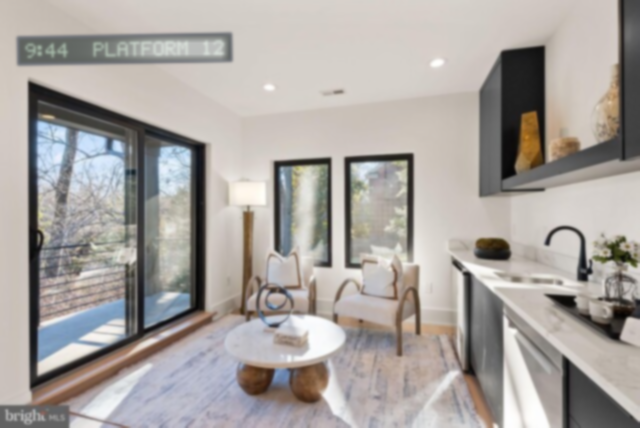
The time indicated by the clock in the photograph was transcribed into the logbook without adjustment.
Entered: 9:44
